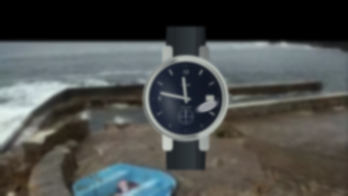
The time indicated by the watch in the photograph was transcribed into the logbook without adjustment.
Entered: 11:47
